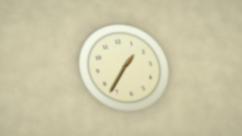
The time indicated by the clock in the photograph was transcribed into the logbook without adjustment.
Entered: 1:37
